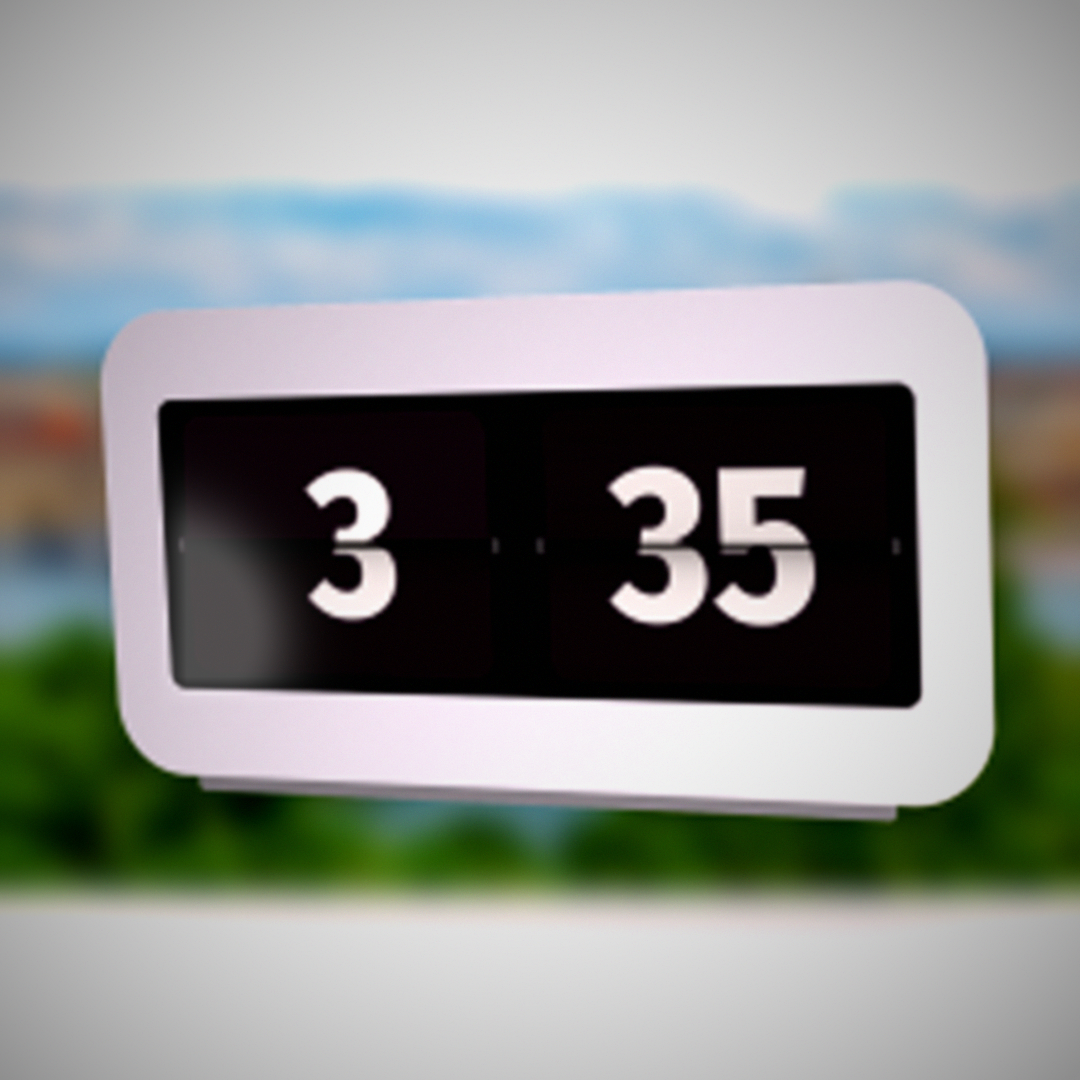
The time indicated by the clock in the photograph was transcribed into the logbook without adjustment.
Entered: 3:35
